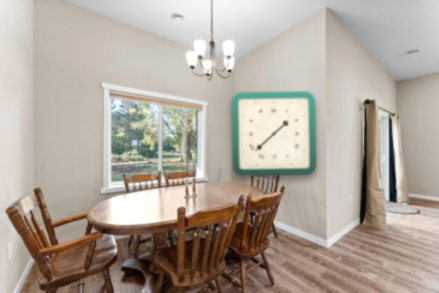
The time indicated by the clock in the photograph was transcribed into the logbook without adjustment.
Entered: 1:38
